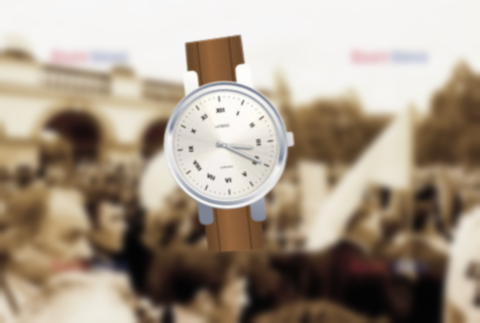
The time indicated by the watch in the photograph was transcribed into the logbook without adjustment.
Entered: 3:20
